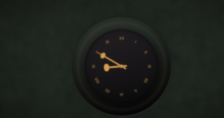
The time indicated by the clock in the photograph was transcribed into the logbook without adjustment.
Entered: 8:50
